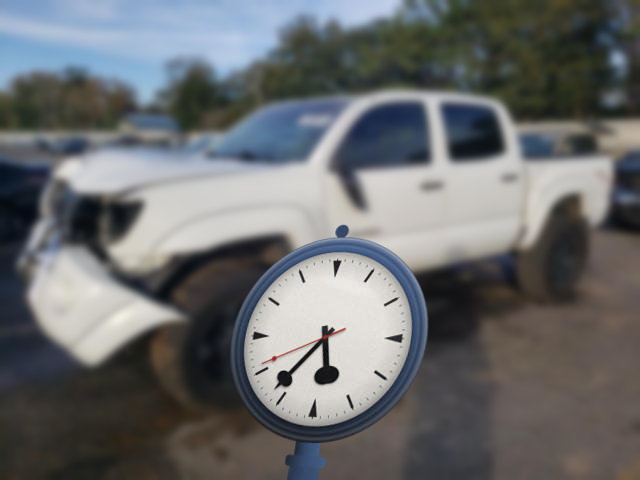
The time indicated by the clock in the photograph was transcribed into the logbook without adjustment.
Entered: 5:36:41
